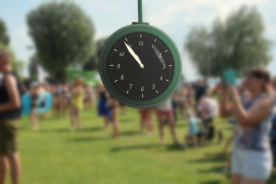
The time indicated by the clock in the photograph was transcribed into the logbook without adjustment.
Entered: 10:54
